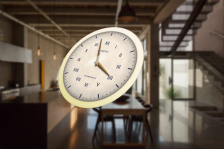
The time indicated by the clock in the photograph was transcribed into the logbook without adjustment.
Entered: 3:57
